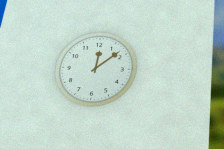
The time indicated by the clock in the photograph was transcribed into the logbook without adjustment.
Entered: 12:08
